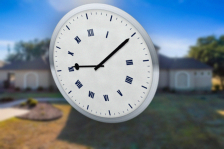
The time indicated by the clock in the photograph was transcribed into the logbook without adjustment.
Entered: 9:10
